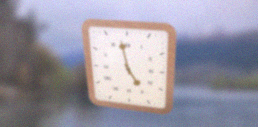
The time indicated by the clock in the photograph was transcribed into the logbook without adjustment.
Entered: 4:58
